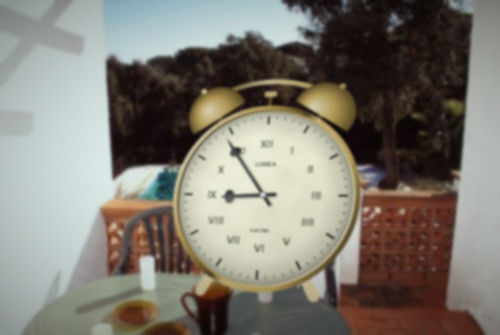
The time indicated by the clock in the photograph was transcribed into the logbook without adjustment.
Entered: 8:54
